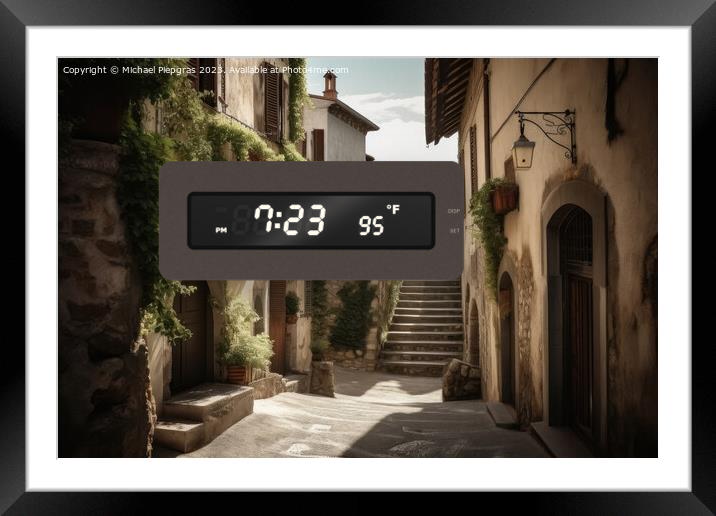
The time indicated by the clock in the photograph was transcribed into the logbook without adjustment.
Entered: 7:23
